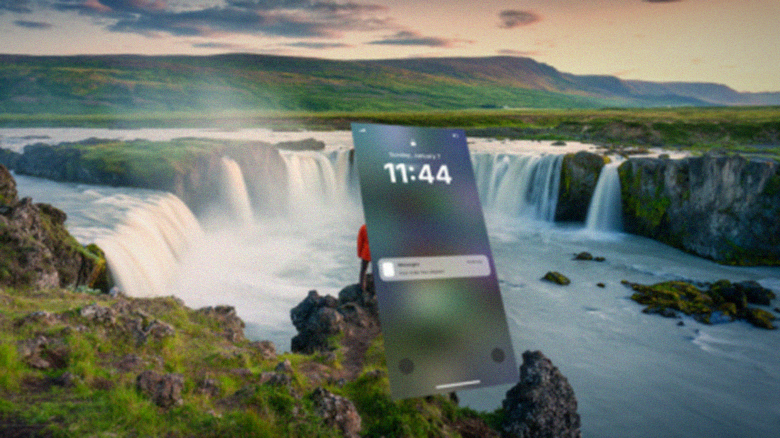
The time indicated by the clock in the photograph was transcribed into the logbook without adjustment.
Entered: 11:44
